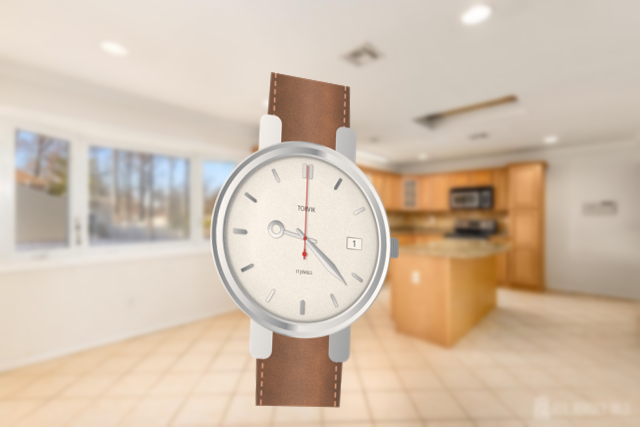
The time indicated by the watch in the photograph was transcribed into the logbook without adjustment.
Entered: 9:22:00
